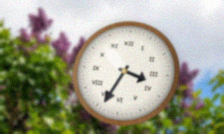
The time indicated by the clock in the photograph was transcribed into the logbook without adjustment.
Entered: 3:34
